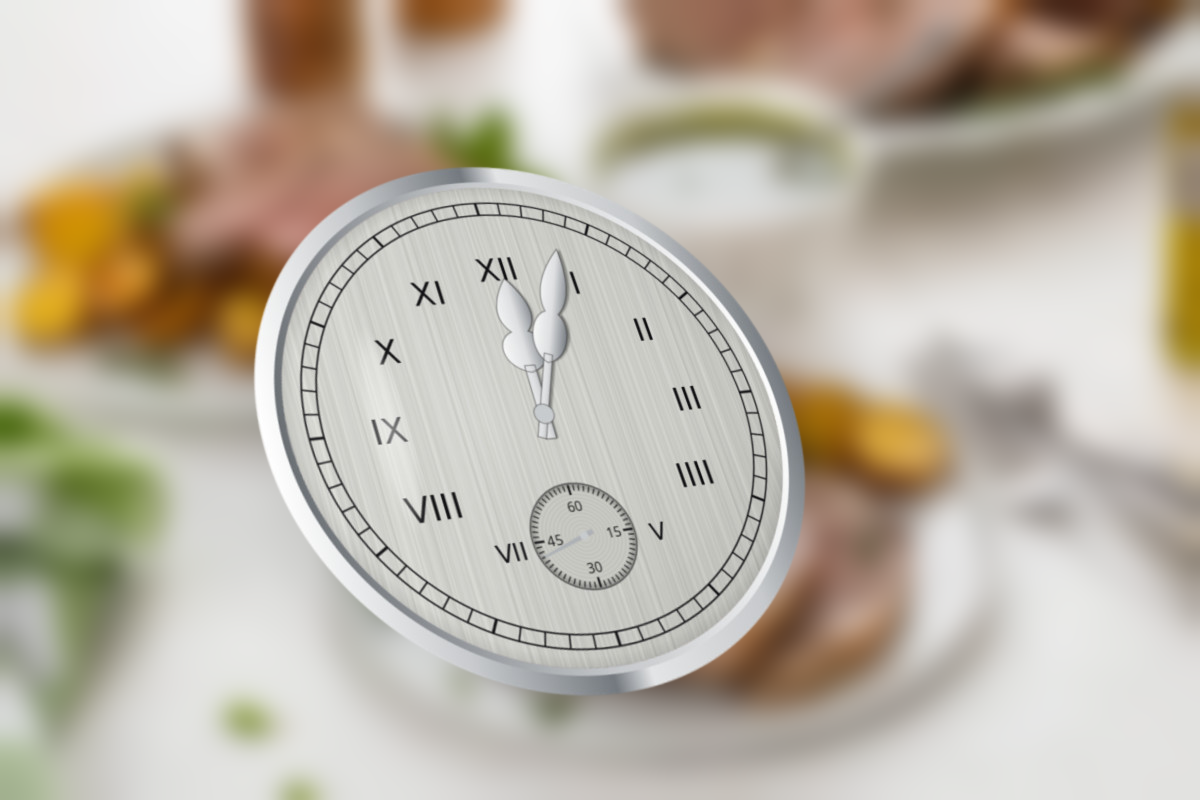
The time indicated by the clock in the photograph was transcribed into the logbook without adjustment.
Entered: 12:03:42
